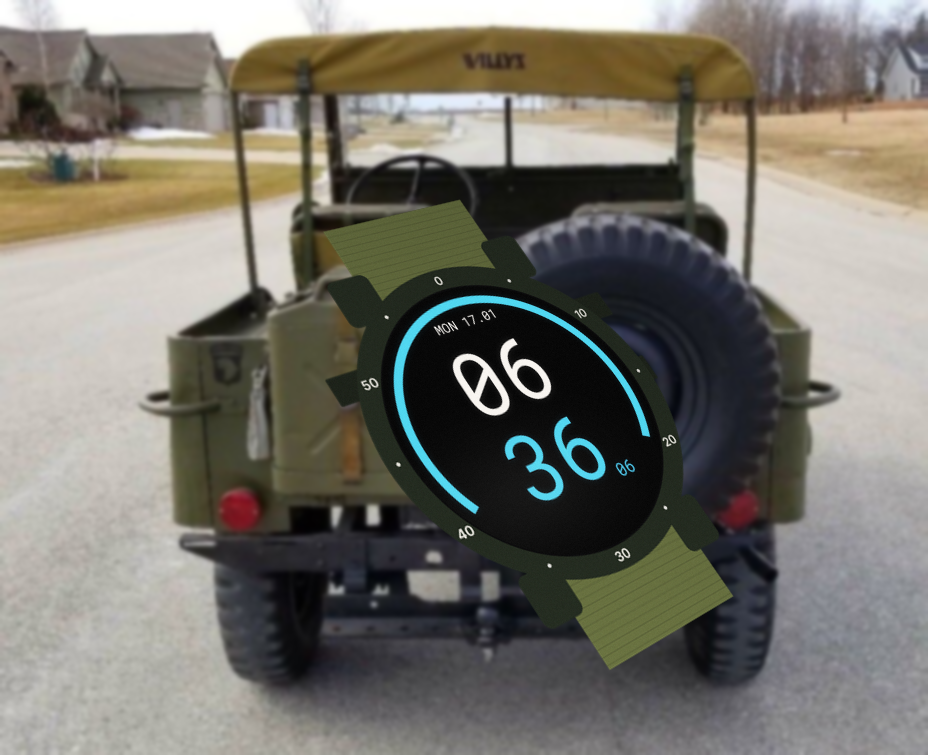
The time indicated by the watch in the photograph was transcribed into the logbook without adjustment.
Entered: 6:36:06
